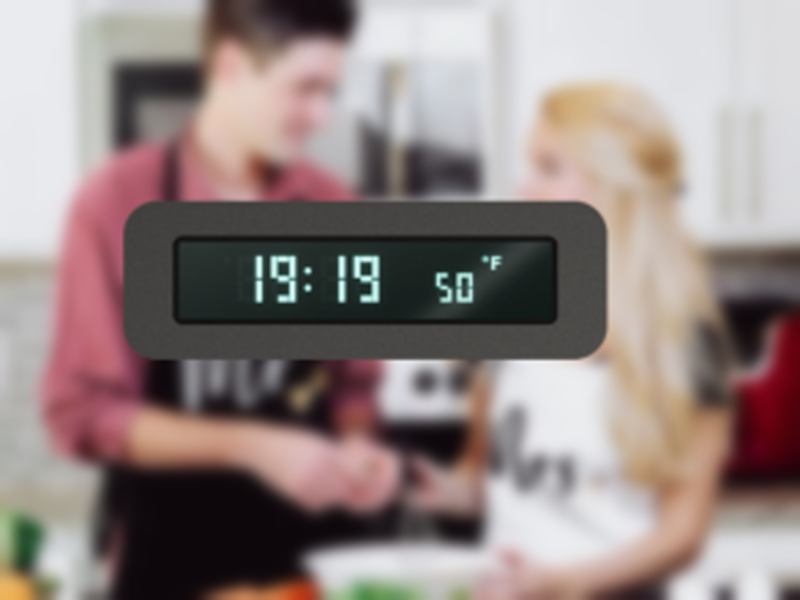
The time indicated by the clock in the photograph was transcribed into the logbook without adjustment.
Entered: 19:19
